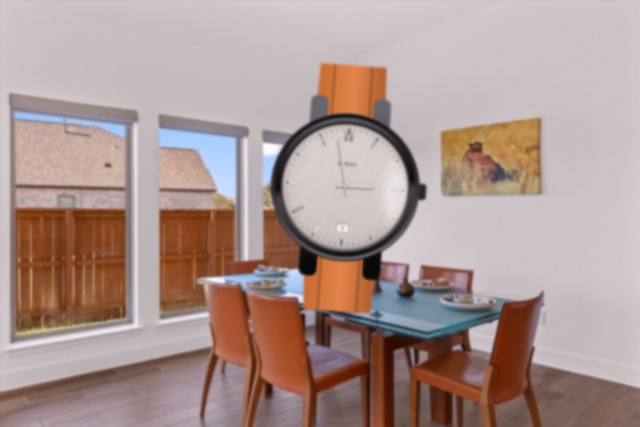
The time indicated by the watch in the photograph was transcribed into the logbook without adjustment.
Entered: 2:58
